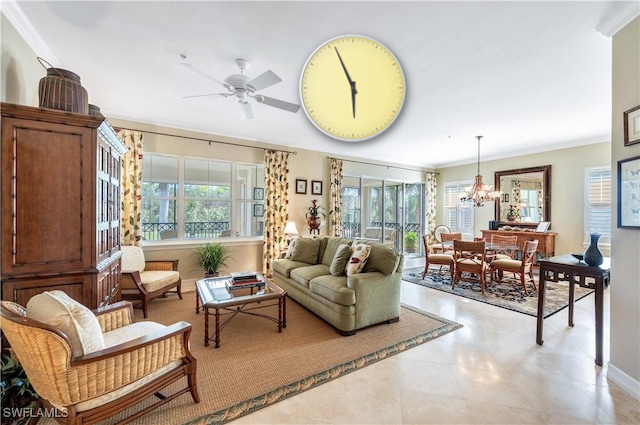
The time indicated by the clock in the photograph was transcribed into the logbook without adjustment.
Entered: 5:56
